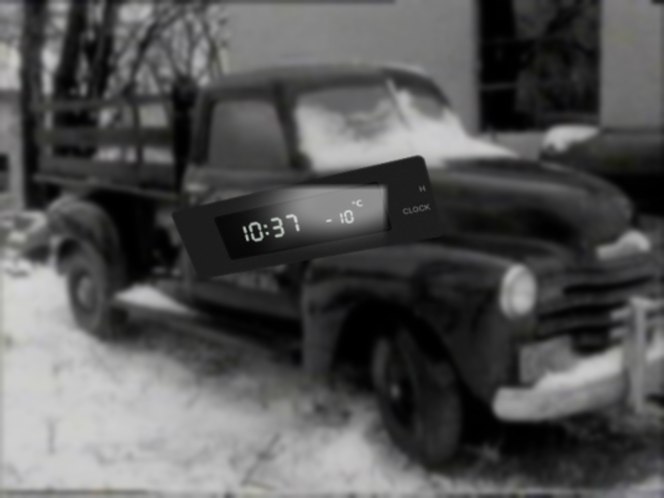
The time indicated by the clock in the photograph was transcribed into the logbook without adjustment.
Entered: 10:37
